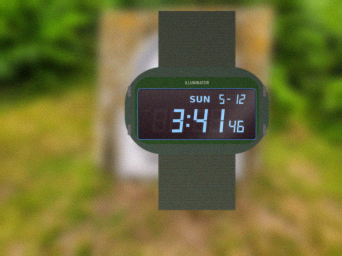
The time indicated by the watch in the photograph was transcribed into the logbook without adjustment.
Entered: 3:41:46
